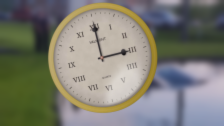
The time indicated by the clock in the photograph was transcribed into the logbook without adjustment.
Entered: 3:00
